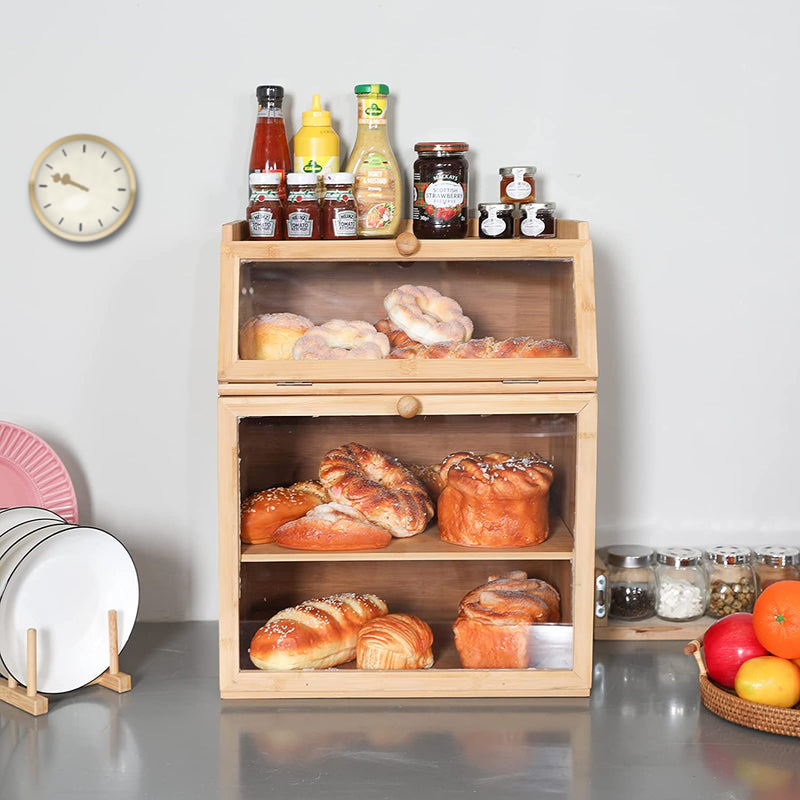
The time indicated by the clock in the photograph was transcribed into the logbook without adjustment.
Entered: 9:48
